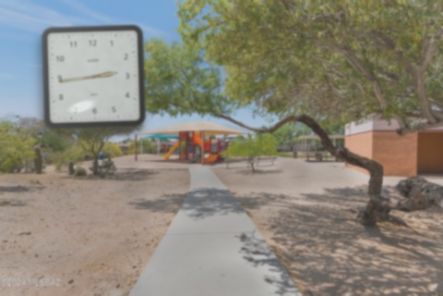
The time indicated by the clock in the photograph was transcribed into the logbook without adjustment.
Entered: 2:44
